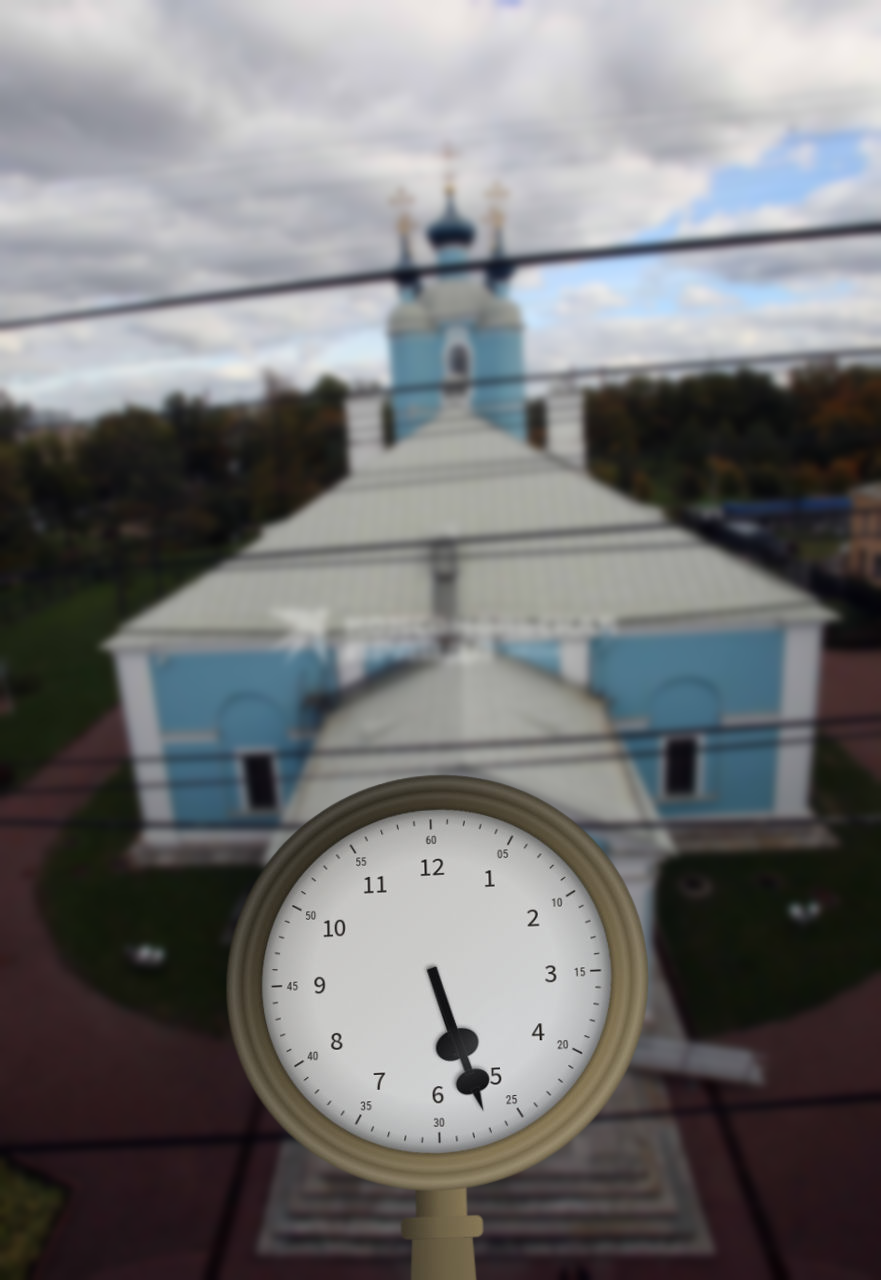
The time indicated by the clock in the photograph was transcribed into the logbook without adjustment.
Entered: 5:27
